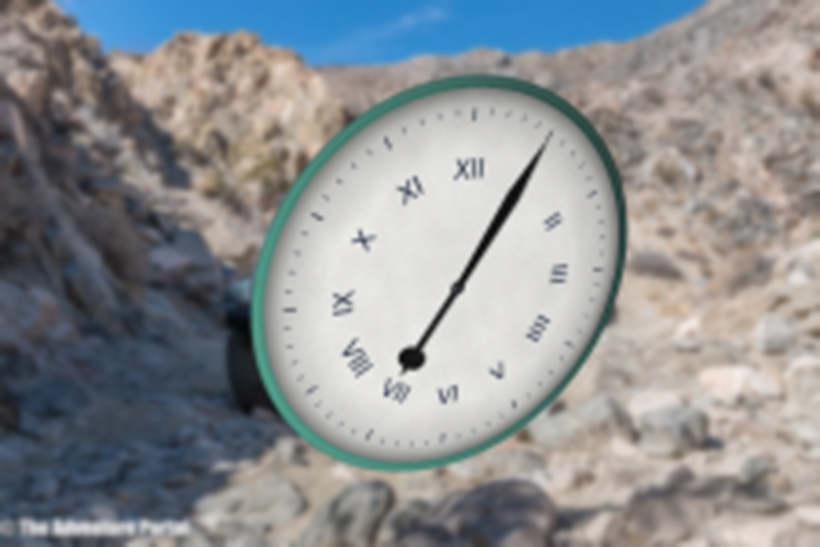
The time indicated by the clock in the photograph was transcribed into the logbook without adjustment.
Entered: 7:05
